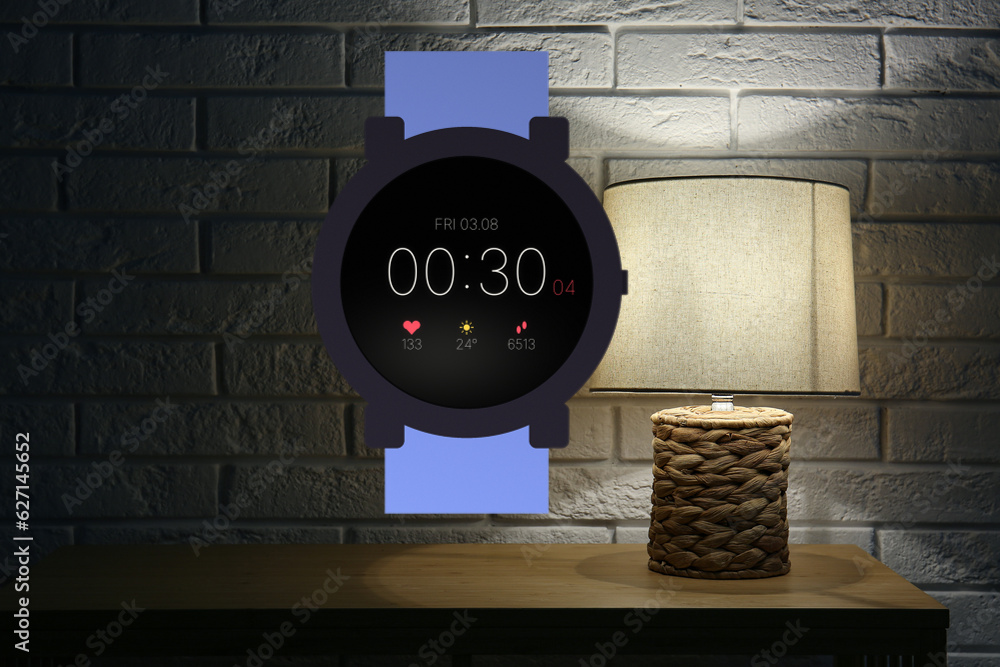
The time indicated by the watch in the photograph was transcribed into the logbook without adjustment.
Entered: 0:30:04
